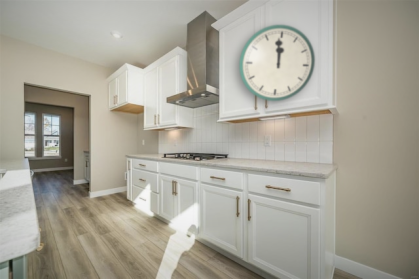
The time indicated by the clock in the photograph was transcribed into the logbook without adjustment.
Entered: 11:59
